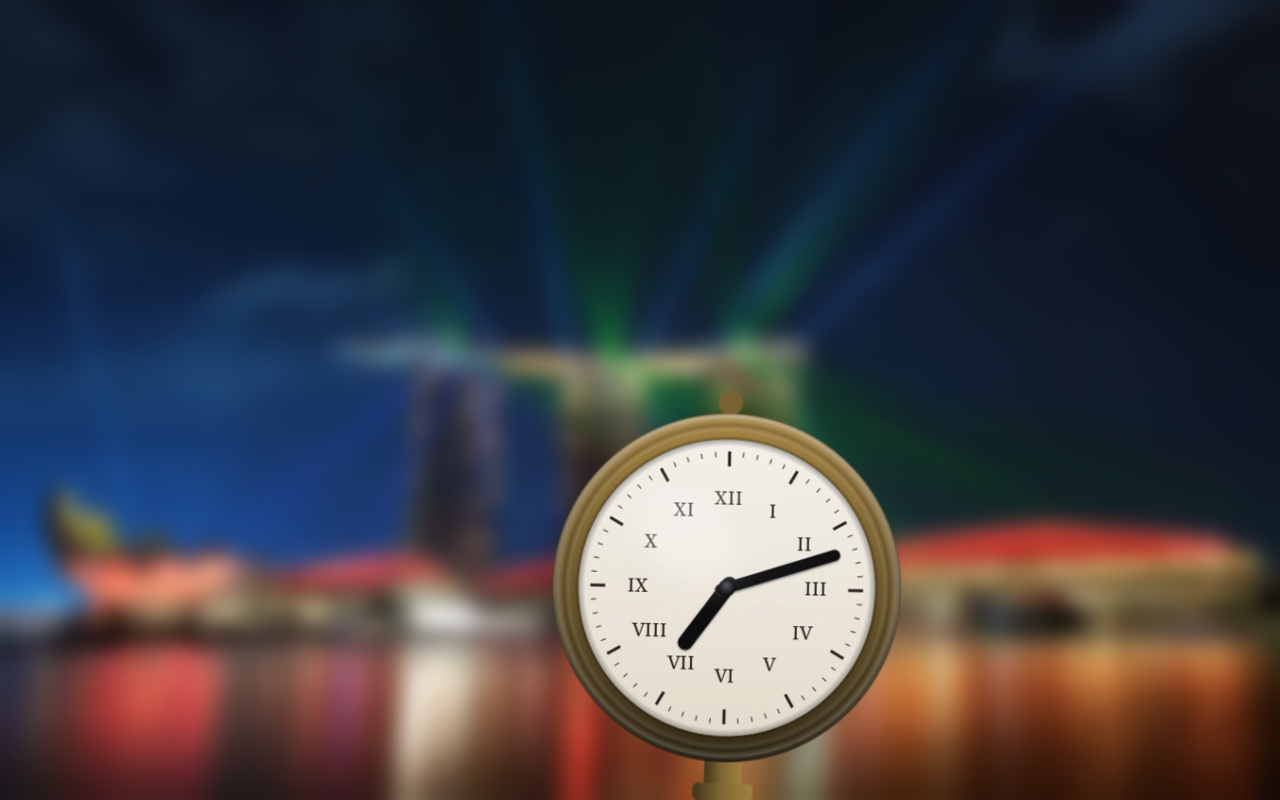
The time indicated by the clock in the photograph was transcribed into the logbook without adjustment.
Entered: 7:12
